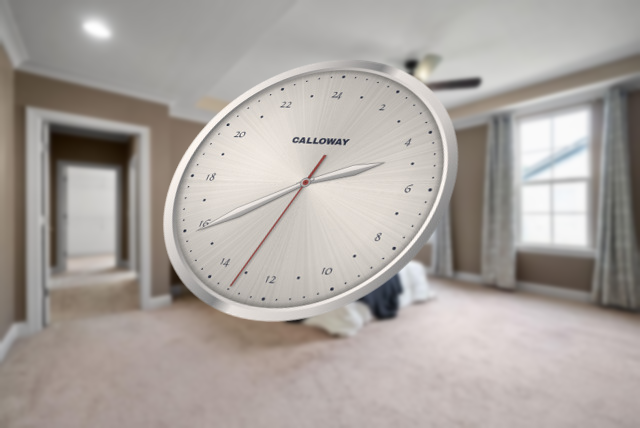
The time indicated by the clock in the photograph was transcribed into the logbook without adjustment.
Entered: 4:39:33
